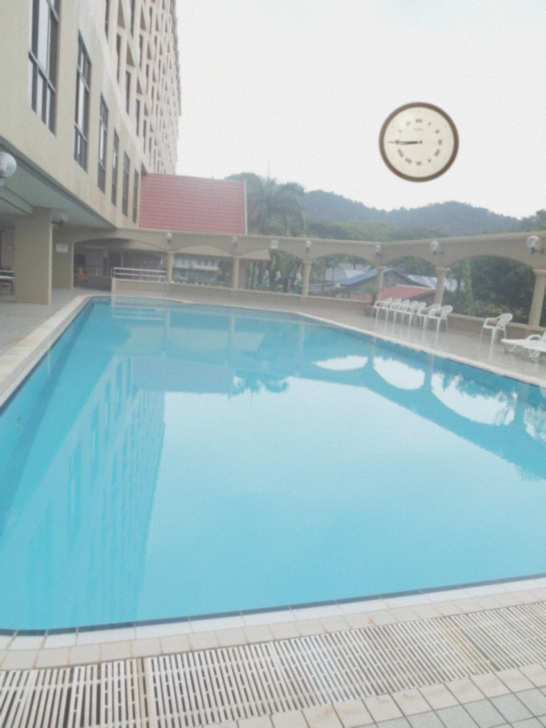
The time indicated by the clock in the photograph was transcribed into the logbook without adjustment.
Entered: 8:45
